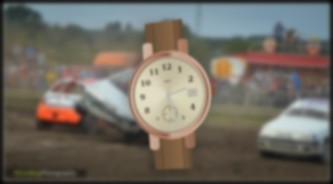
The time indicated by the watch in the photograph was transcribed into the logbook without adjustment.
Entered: 2:28
